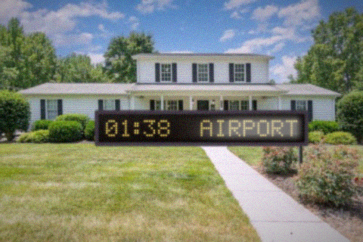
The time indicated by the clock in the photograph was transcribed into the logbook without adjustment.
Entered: 1:38
